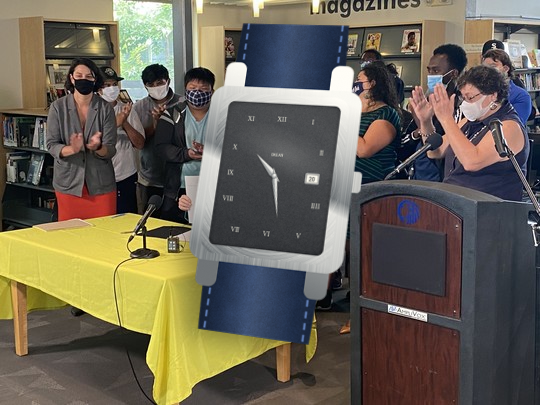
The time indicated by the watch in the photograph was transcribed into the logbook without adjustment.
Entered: 10:28
